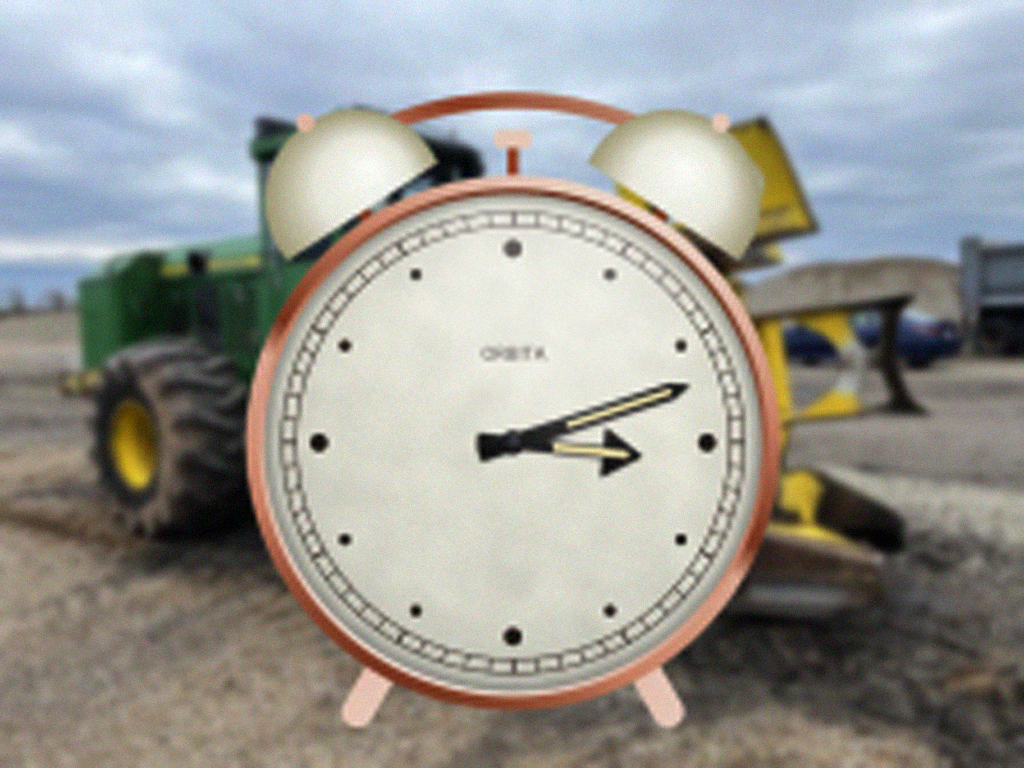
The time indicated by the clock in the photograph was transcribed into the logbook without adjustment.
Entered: 3:12
